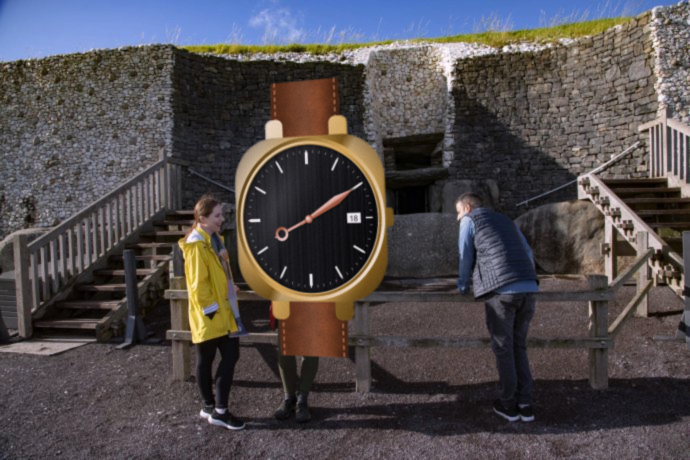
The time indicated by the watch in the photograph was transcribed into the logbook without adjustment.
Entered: 8:10
